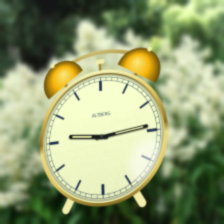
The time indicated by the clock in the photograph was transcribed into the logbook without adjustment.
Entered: 9:14
